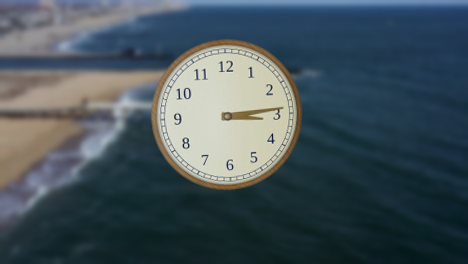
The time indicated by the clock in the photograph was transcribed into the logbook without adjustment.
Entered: 3:14
